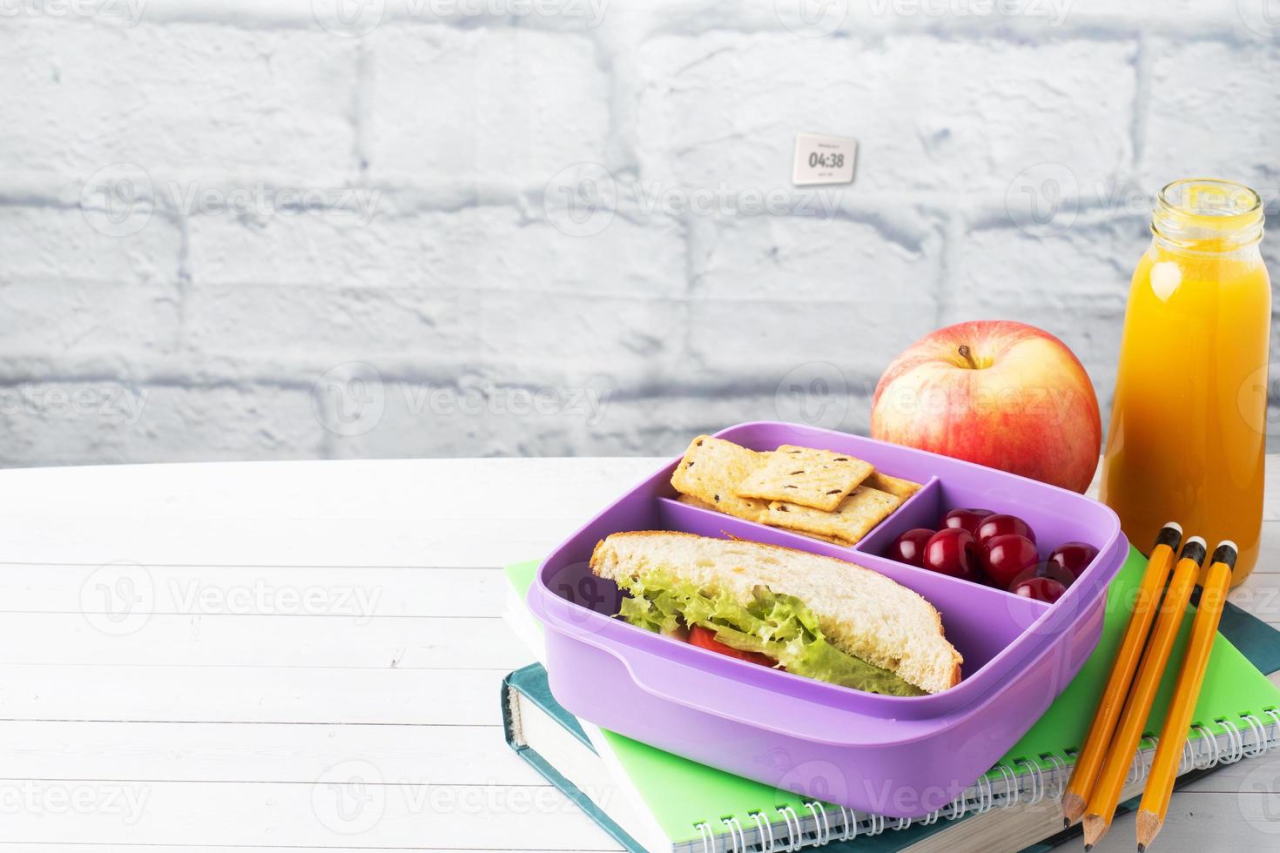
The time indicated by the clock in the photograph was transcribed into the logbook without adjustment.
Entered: 4:38
